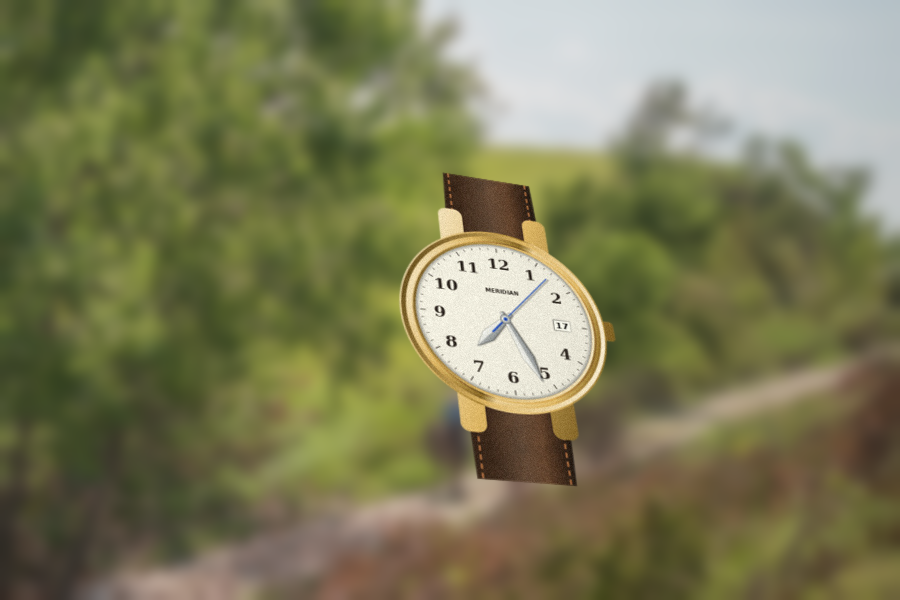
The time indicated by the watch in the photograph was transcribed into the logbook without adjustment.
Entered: 7:26:07
